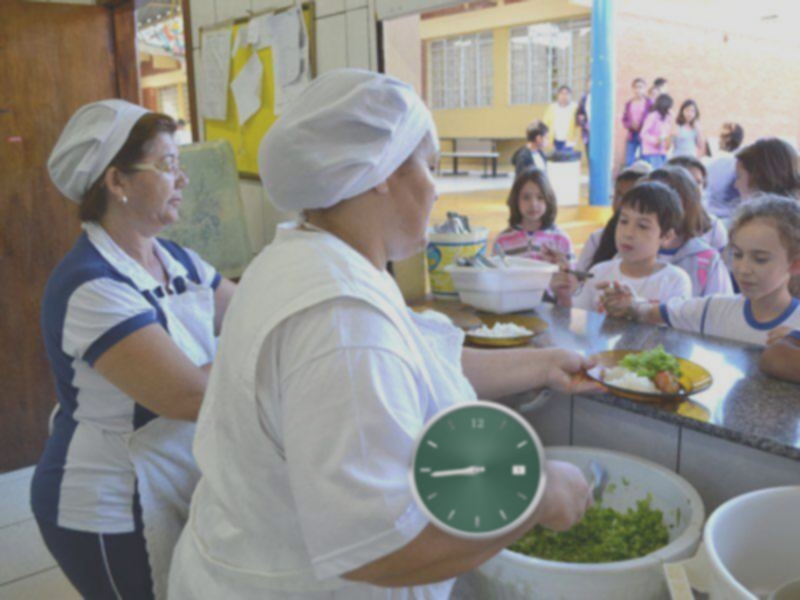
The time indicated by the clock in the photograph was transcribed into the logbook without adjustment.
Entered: 8:44
